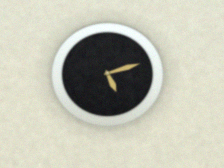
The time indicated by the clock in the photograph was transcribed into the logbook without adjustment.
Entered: 5:12
